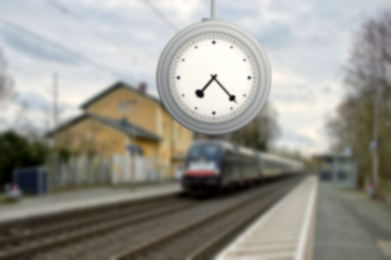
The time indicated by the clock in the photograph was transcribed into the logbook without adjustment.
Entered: 7:23
